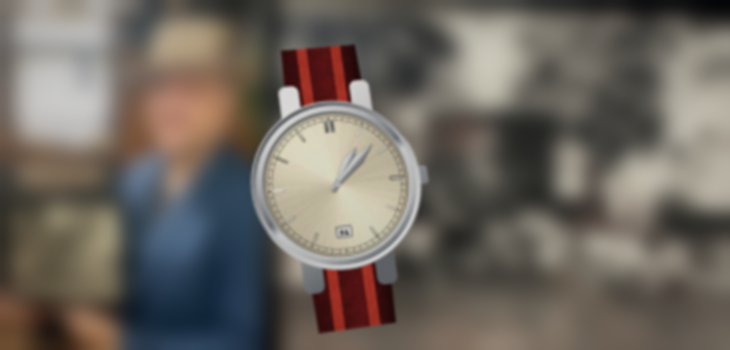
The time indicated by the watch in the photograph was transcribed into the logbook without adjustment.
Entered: 1:08
